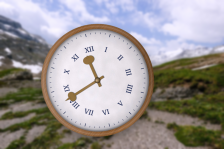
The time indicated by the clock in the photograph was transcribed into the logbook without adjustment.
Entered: 11:42
